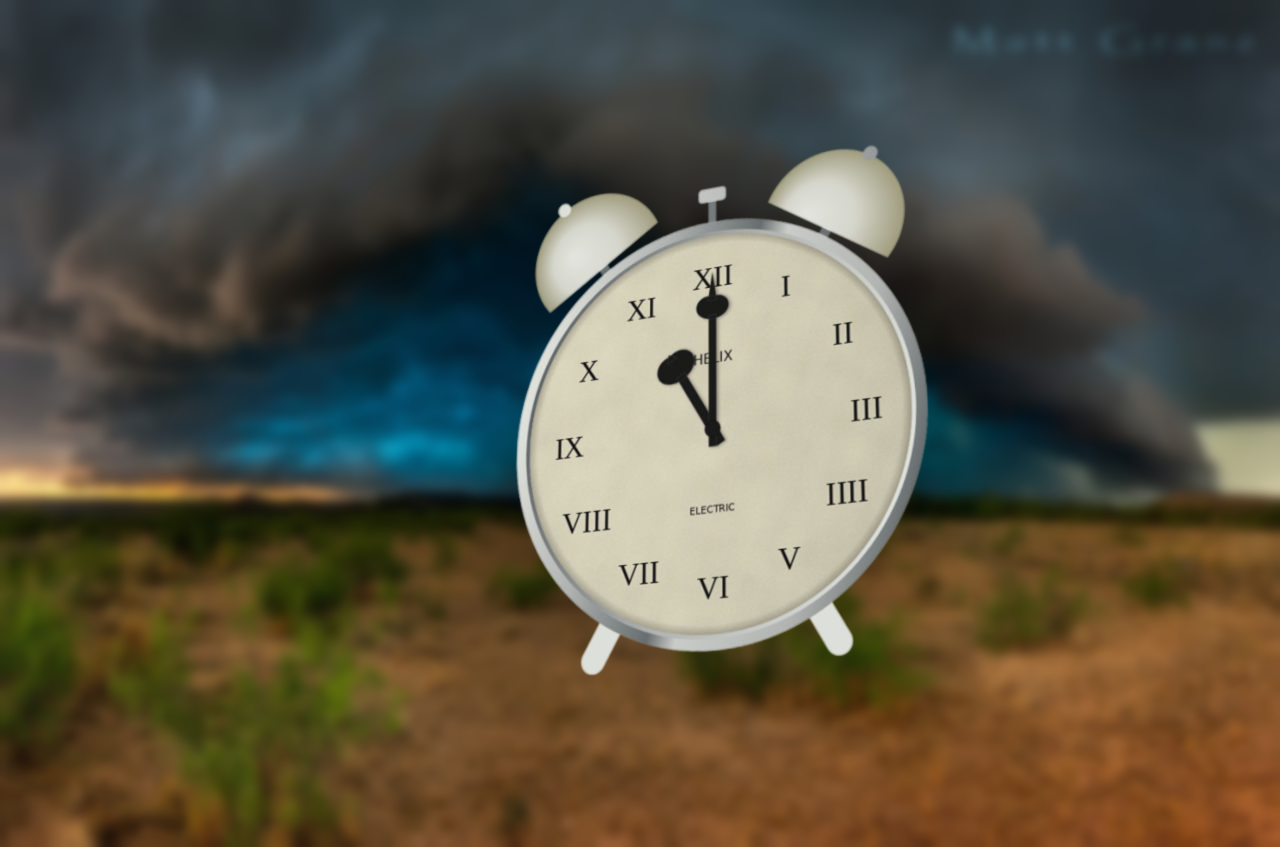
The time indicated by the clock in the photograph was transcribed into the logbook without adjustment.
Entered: 11:00
